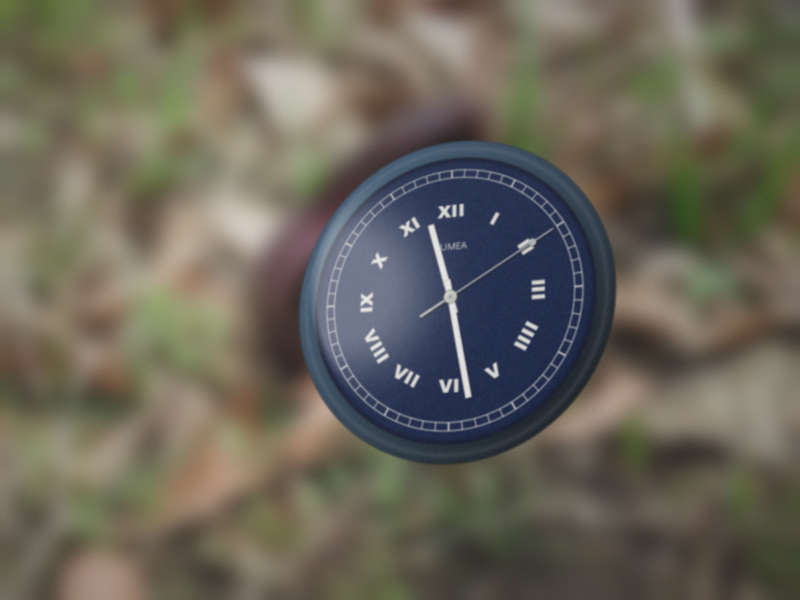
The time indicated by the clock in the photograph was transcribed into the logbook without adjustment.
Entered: 11:28:10
